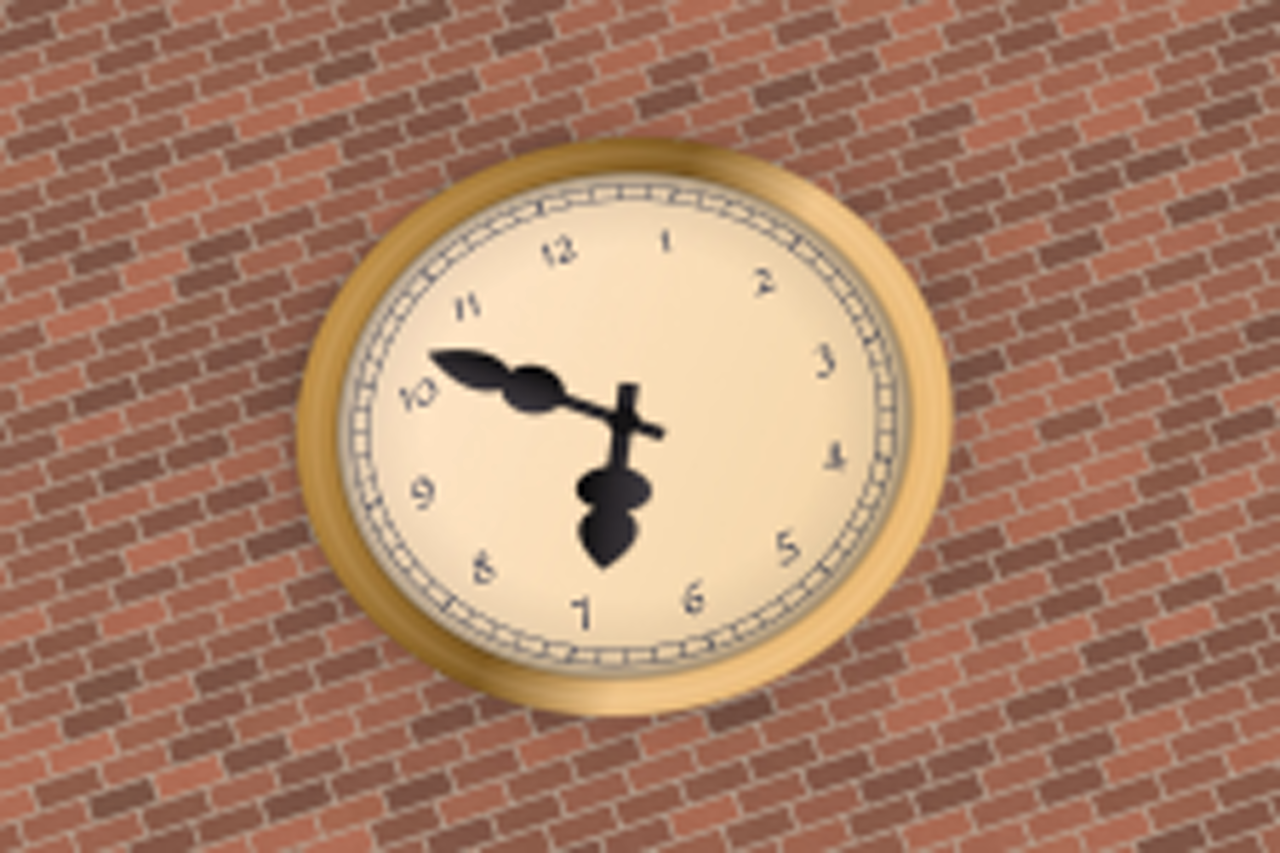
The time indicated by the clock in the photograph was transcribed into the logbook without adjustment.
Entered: 6:52
